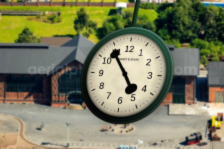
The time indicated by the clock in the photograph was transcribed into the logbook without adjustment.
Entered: 4:54
